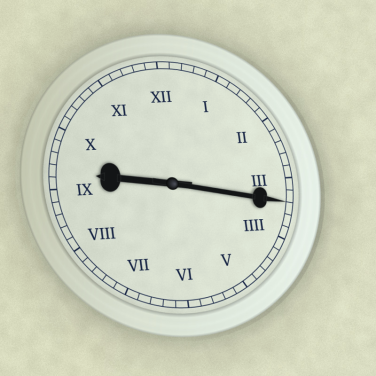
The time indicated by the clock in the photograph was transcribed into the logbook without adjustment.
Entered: 9:17
